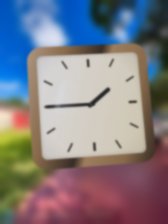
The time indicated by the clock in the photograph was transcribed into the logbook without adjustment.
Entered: 1:45
